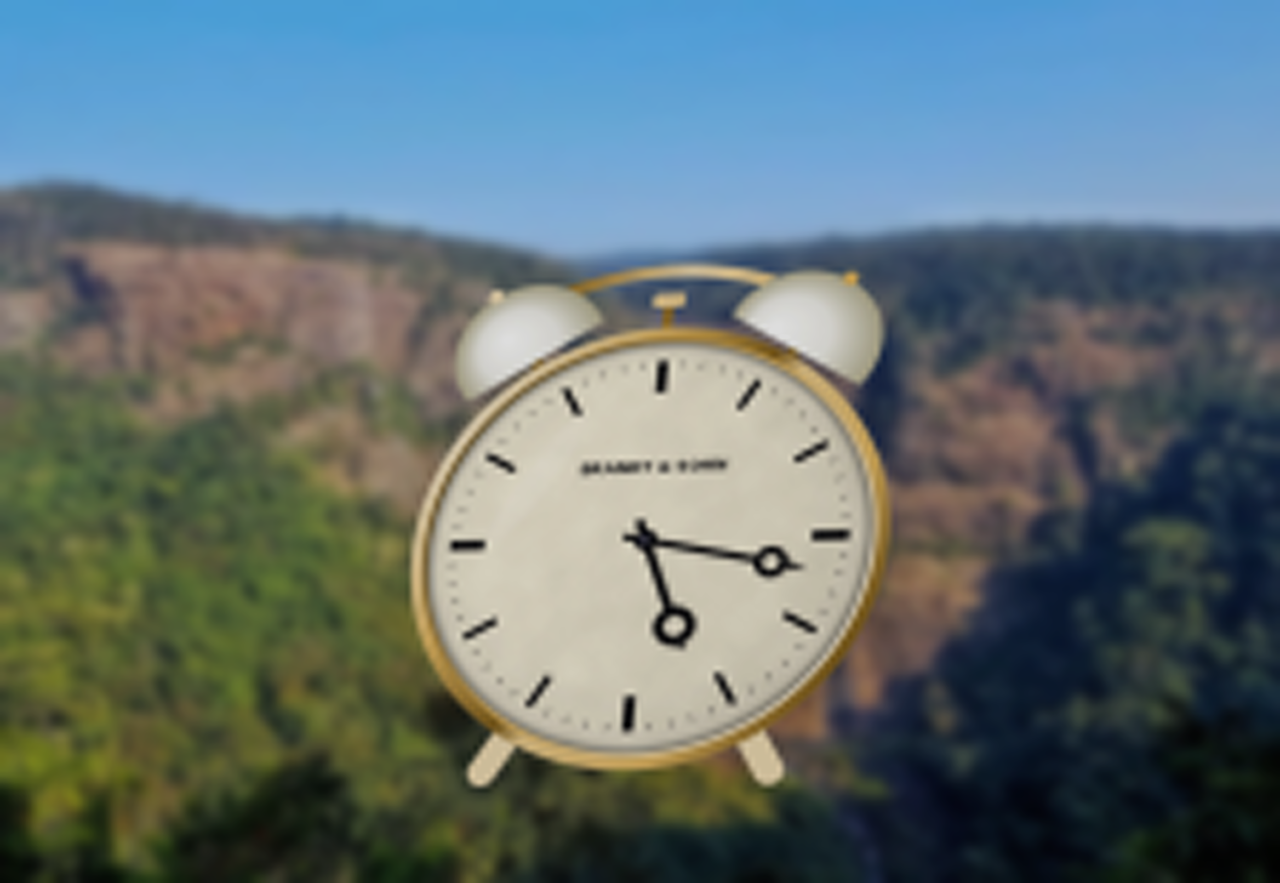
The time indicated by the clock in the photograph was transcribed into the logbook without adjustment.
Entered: 5:17
